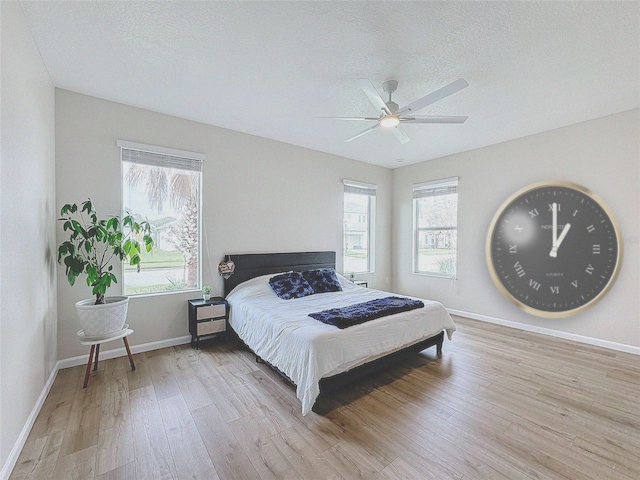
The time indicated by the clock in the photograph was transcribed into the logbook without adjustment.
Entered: 1:00
